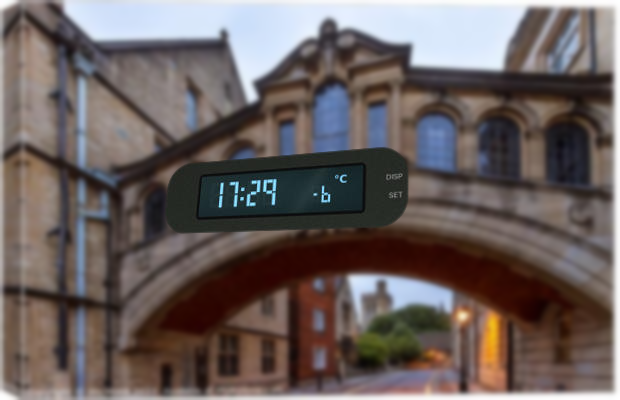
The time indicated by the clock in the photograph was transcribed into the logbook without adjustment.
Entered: 17:29
